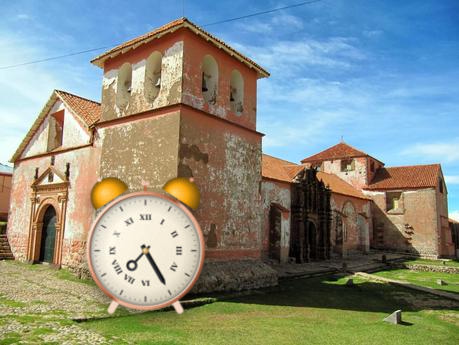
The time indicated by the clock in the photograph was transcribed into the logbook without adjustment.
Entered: 7:25
